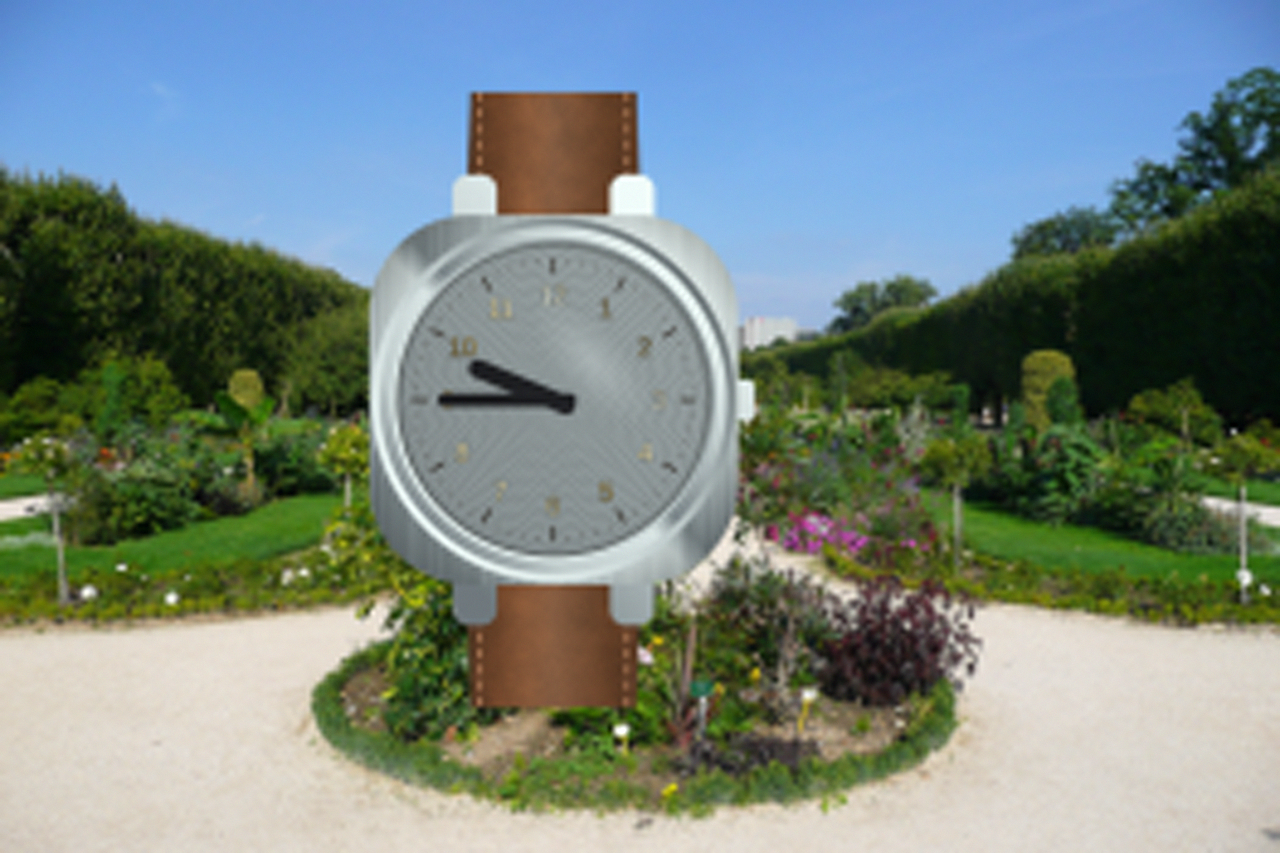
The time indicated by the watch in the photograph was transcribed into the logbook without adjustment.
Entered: 9:45
